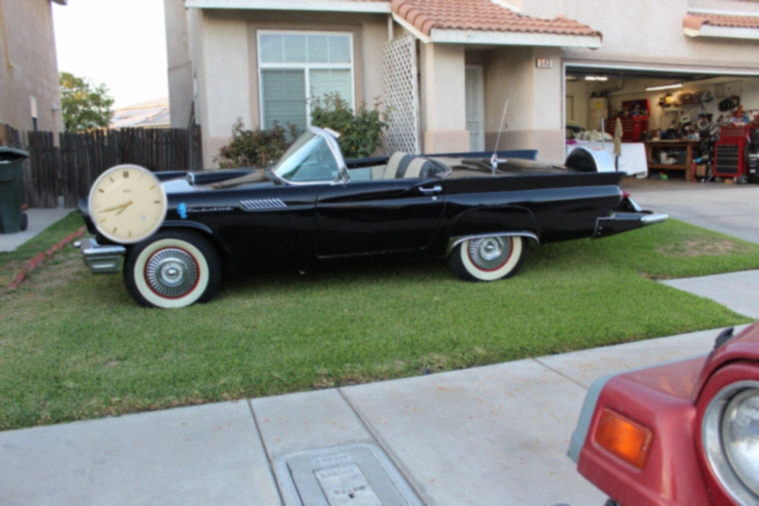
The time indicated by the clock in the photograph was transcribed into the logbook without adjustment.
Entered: 7:43
